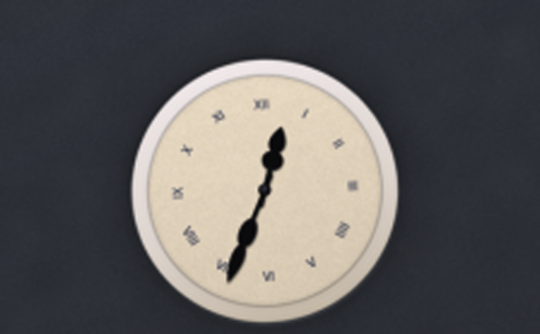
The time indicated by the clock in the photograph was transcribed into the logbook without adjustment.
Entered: 12:34
